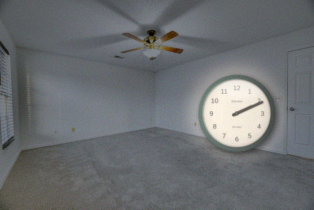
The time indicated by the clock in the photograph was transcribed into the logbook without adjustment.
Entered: 2:11
